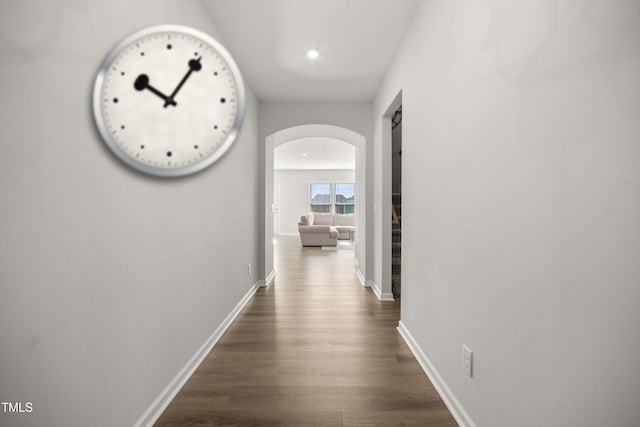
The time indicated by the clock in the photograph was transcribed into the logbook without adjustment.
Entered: 10:06
